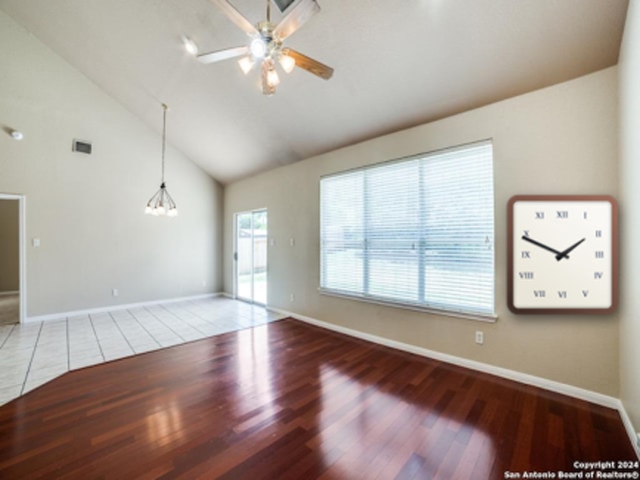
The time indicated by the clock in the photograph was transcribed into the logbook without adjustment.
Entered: 1:49
